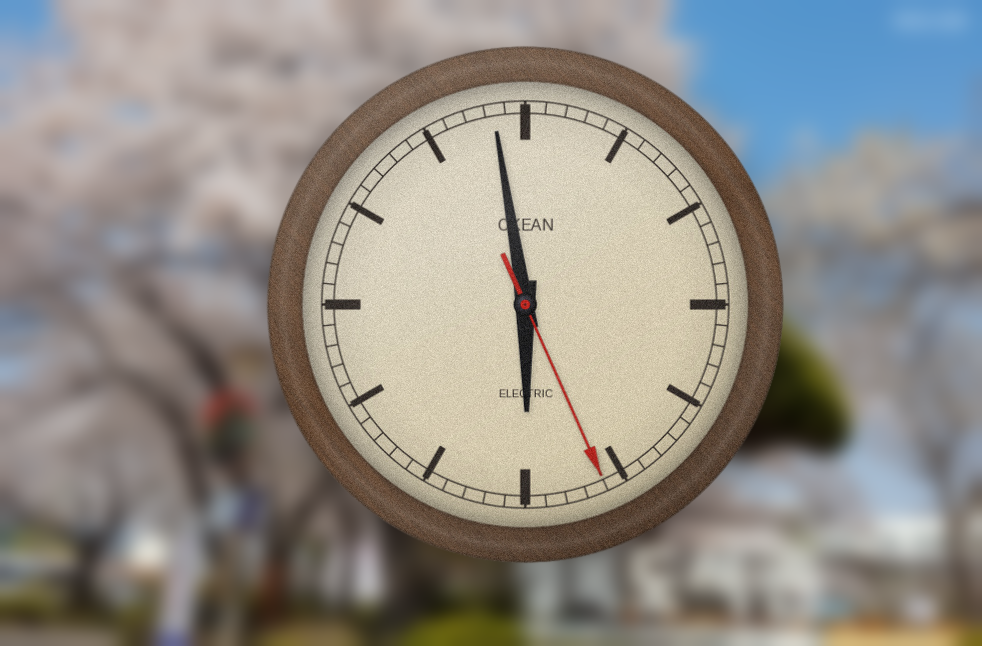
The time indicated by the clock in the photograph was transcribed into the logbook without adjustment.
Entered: 5:58:26
